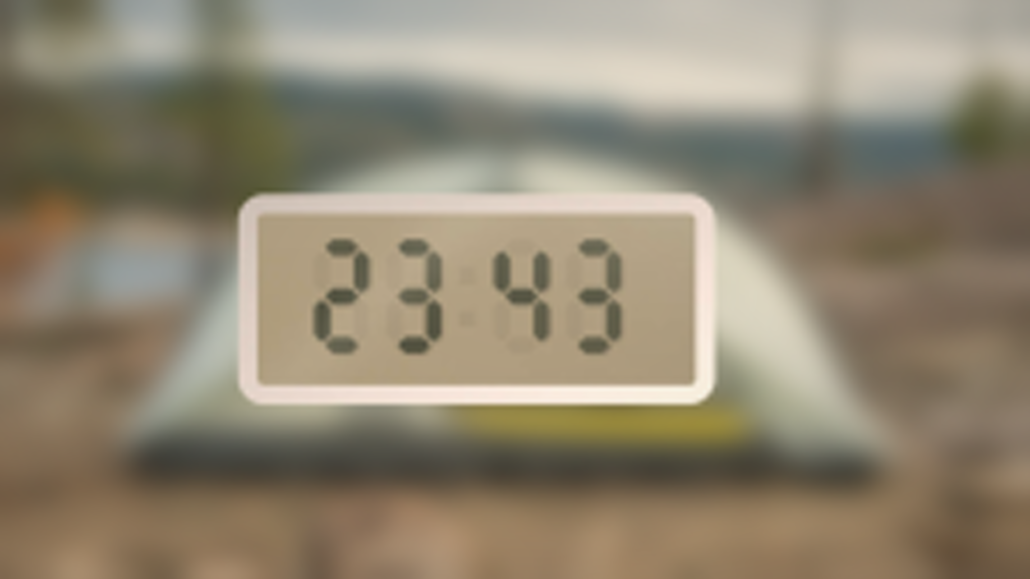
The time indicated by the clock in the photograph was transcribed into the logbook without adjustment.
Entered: 23:43
